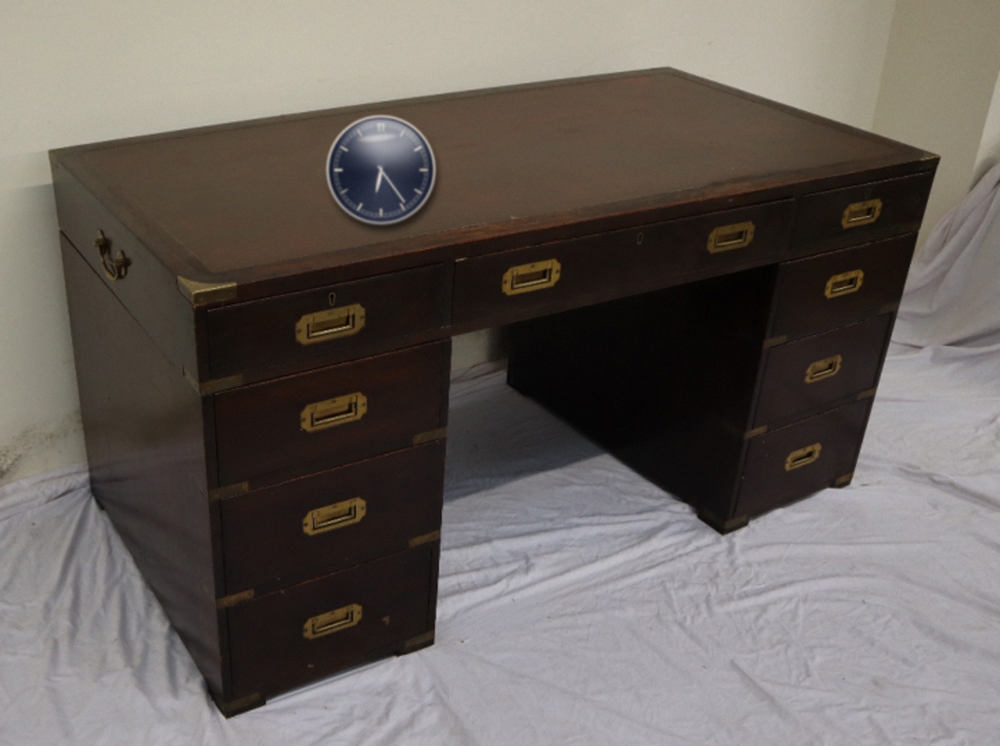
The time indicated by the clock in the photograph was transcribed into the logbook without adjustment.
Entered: 6:24
